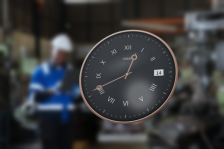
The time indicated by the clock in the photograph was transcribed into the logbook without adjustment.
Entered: 12:41
